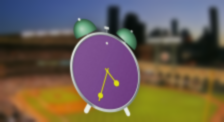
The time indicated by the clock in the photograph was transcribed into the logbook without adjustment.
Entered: 4:33
